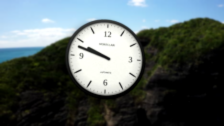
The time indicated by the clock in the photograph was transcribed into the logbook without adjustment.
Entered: 9:48
